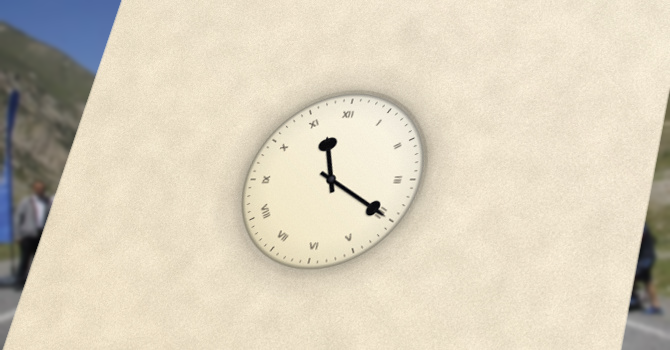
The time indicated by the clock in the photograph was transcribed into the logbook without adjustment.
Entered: 11:20
